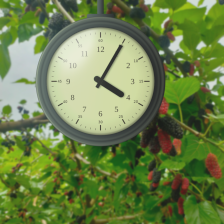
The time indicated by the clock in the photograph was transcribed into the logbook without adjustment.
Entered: 4:05
